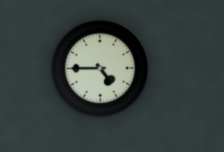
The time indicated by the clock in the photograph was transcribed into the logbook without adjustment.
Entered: 4:45
